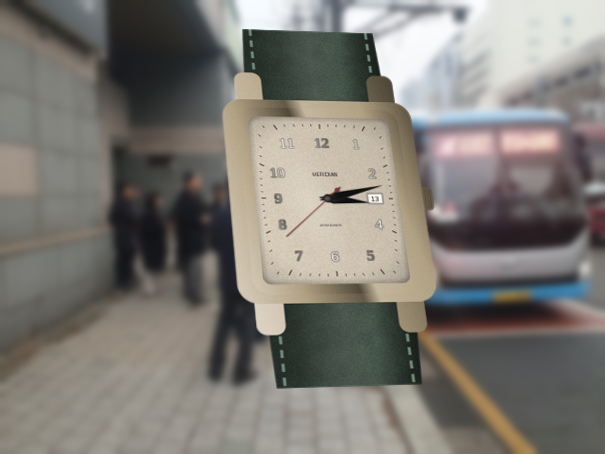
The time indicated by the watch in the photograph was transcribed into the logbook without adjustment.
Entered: 3:12:38
